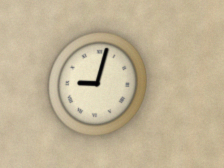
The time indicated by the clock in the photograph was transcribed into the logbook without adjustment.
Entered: 9:02
